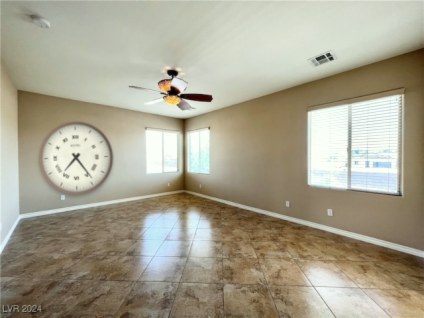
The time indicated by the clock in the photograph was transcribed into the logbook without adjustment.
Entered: 7:24
